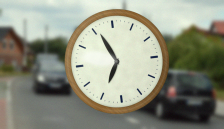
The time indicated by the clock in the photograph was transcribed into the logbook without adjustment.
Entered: 6:56
